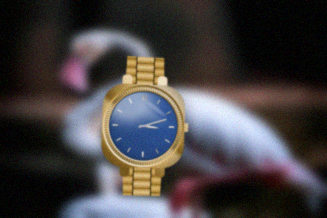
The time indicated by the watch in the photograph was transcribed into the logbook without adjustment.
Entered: 3:12
